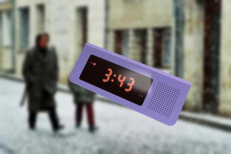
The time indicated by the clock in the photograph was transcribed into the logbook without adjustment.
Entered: 3:43
